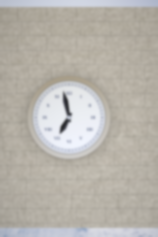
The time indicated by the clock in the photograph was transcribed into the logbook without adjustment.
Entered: 6:58
